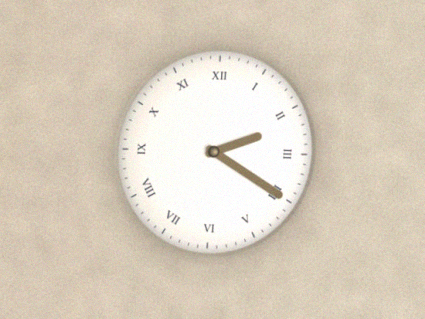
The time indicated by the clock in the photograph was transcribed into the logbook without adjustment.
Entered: 2:20
